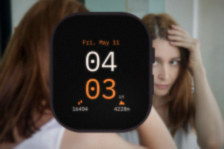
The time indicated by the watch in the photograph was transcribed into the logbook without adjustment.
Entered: 4:03
